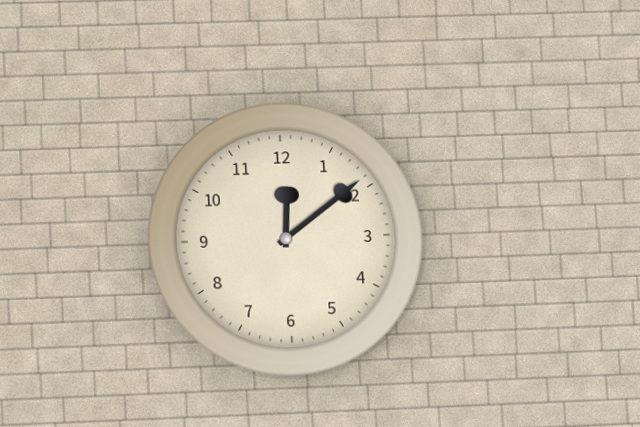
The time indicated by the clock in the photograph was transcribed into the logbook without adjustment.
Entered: 12:09
